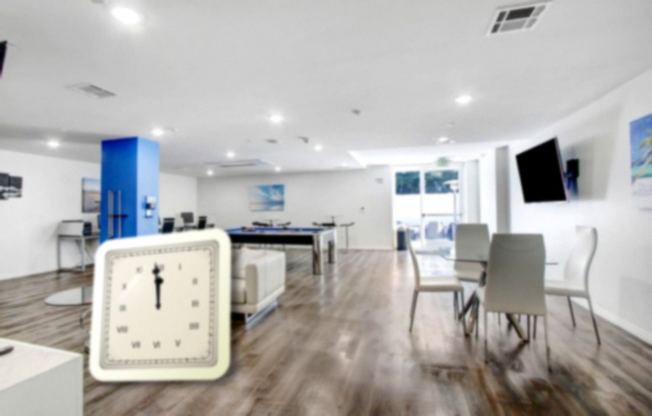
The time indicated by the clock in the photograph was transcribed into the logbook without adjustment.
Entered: 11:59
